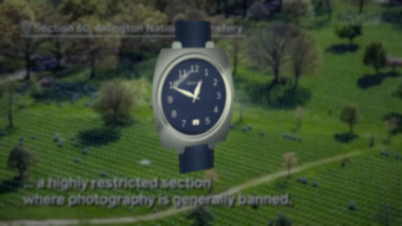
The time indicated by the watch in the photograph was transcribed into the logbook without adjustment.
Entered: 12:49
